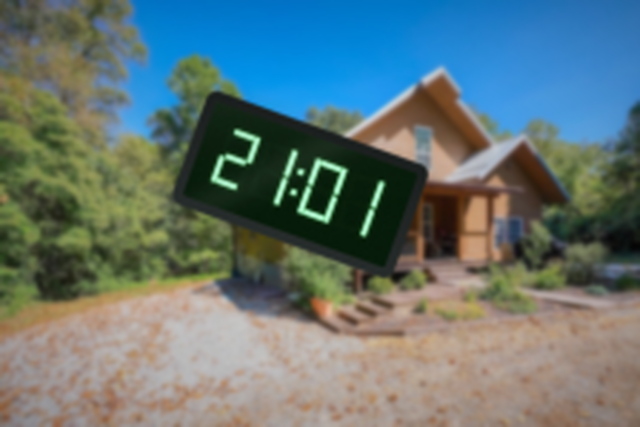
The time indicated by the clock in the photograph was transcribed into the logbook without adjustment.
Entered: 21:01
